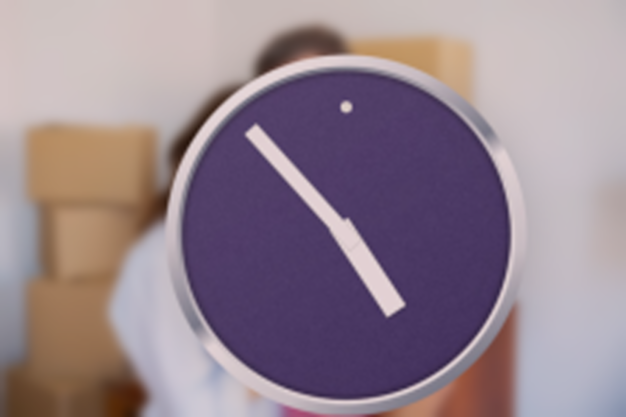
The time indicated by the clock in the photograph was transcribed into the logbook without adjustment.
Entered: 4:53
